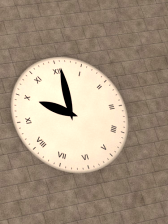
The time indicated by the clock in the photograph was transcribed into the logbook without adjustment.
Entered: 10:01
